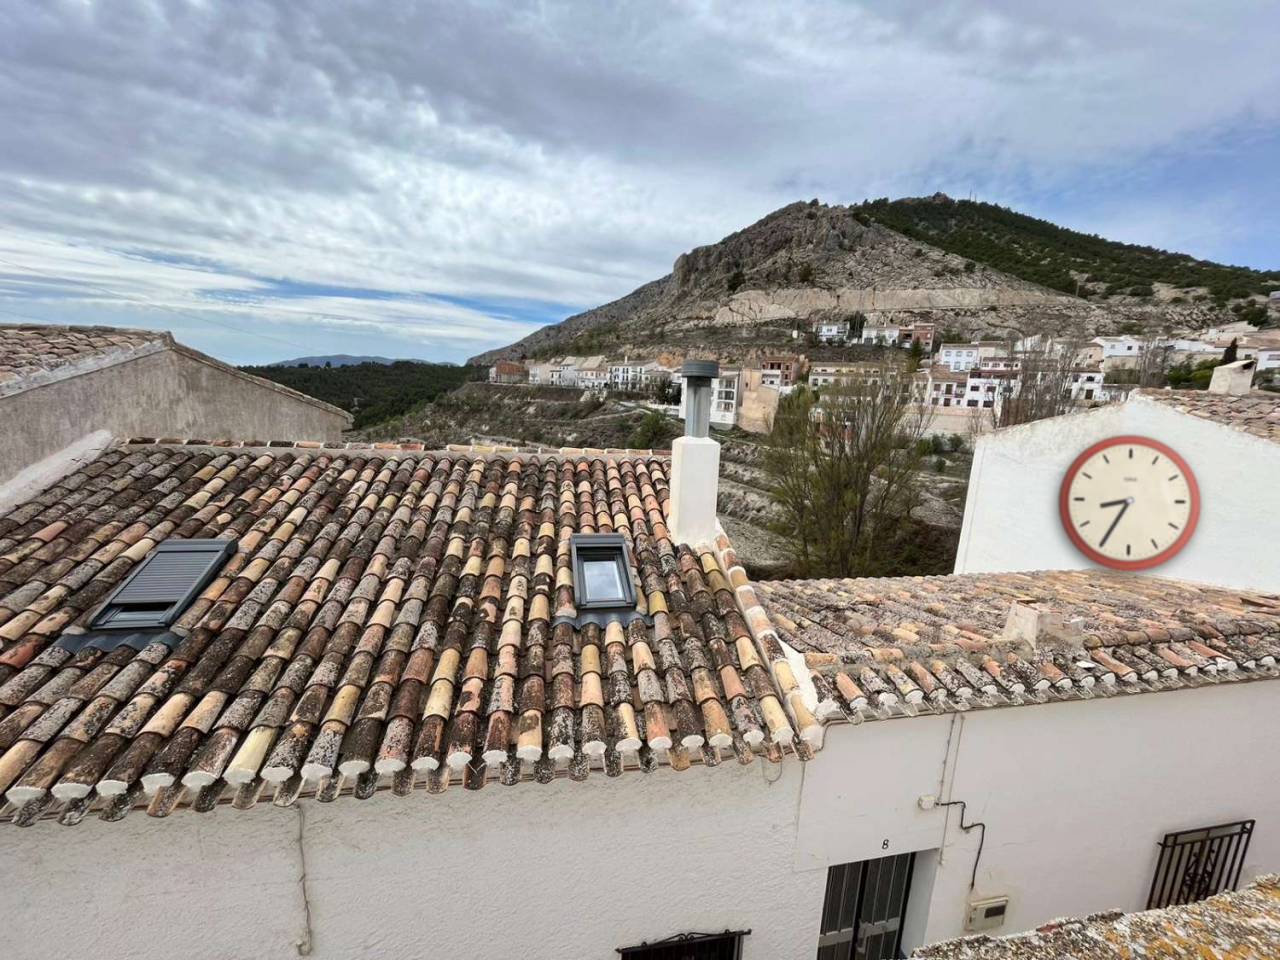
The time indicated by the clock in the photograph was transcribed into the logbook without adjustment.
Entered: 8:35
